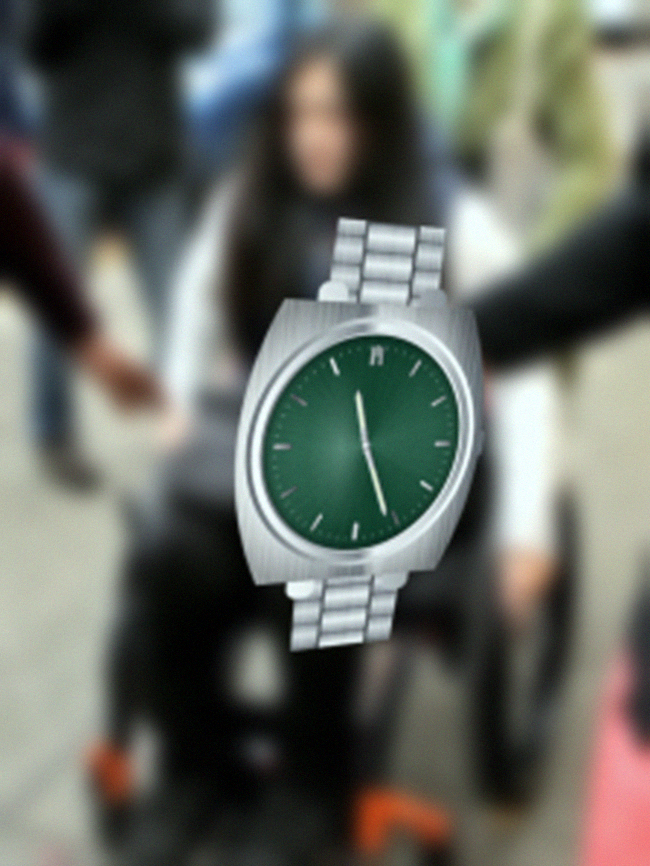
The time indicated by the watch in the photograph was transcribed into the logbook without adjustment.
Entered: 11:26
